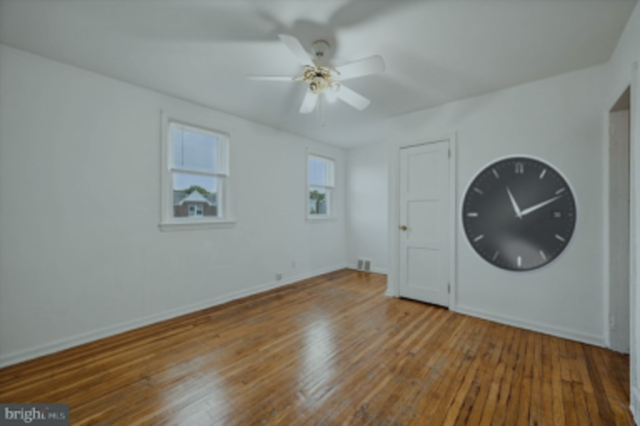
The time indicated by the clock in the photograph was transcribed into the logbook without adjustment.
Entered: 11:11
